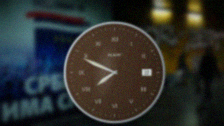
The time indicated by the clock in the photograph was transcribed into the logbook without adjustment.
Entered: 7:49
